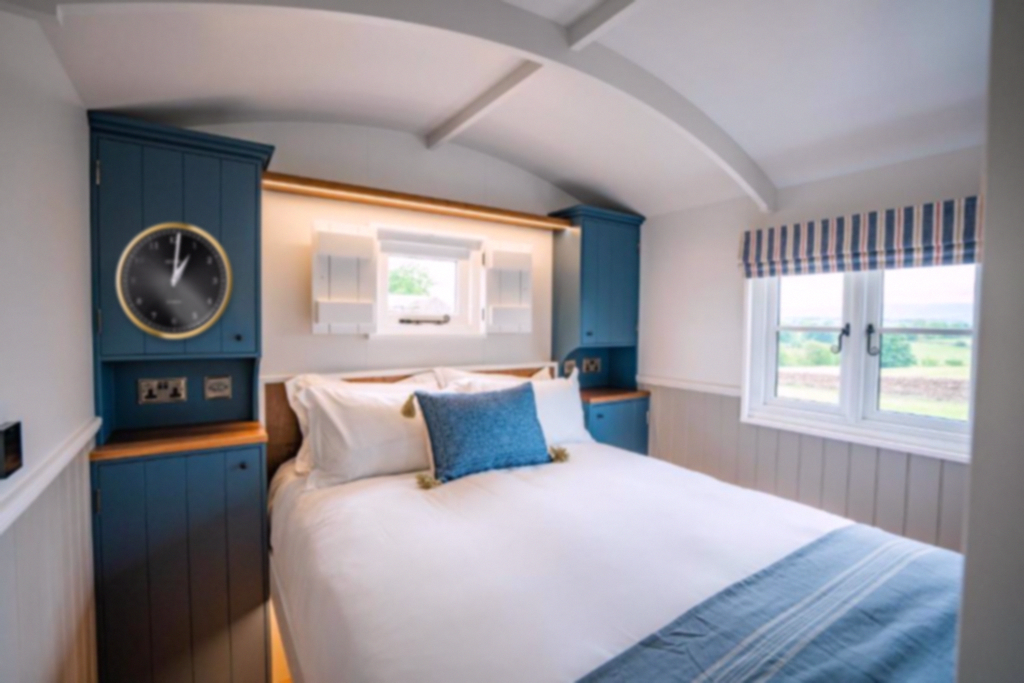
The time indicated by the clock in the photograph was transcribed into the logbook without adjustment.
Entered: 1:01
